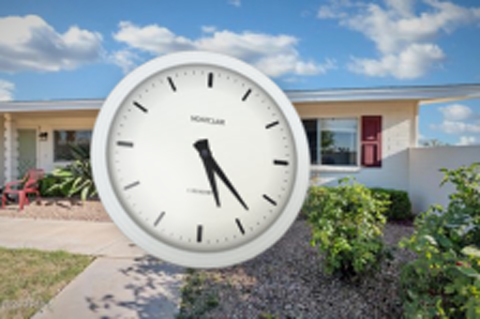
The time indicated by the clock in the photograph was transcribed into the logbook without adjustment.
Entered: 5:23
